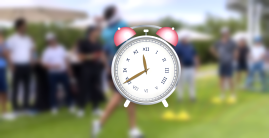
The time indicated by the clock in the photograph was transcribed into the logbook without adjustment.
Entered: 11:40
